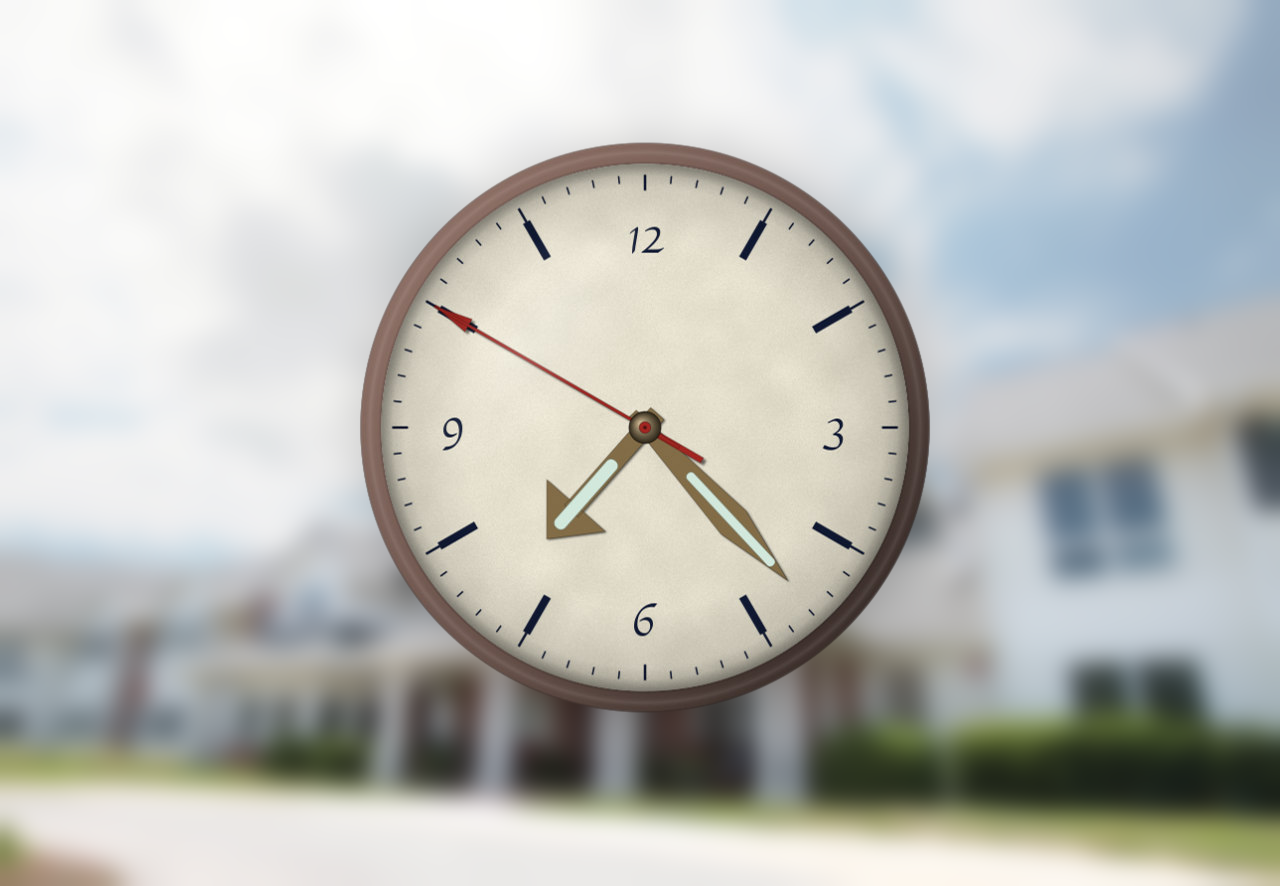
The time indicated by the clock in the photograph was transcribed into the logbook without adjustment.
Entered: 7:22:50
